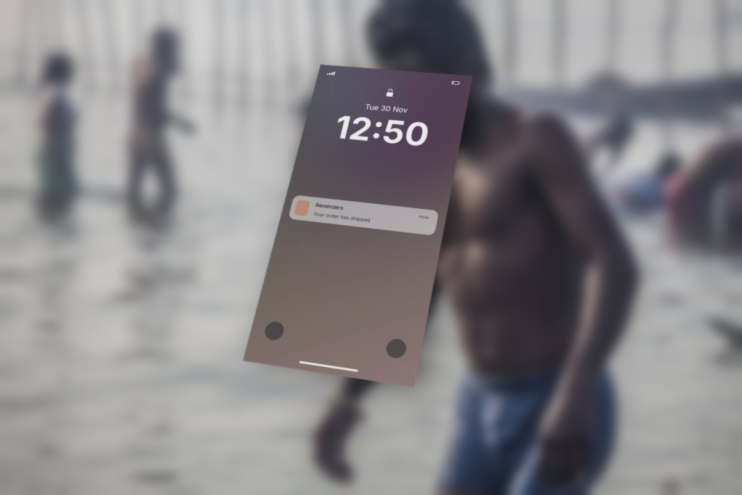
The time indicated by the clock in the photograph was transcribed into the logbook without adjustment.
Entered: 12:50
